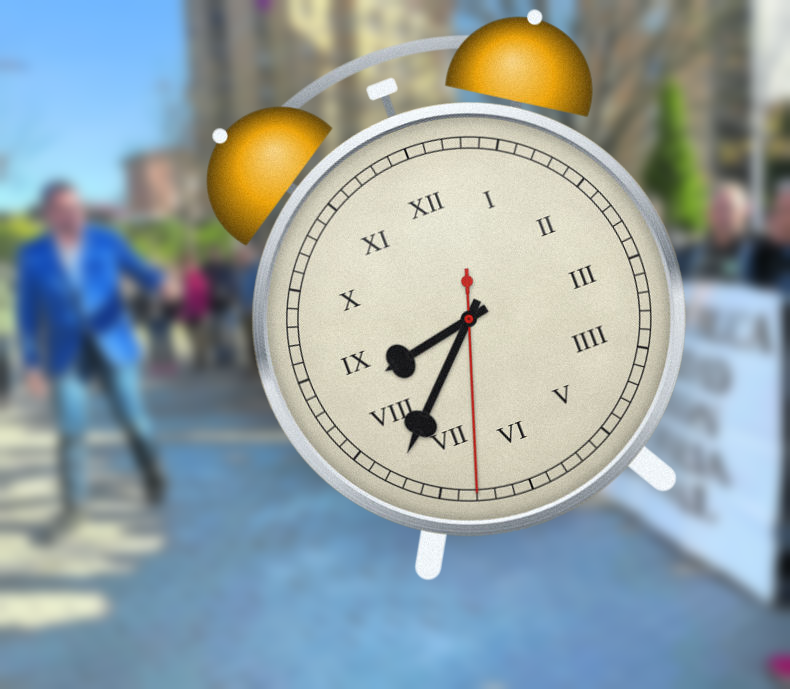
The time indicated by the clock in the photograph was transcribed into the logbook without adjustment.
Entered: 8:37:33
